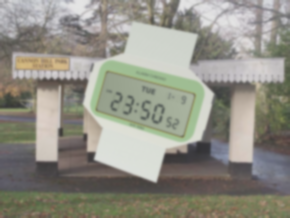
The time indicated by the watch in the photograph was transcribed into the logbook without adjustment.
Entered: 23:50
